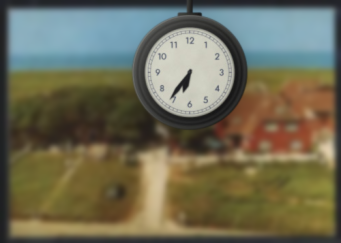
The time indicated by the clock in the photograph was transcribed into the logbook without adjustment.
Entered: 6:36
